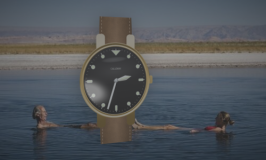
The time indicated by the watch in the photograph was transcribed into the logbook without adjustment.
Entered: 2:33
